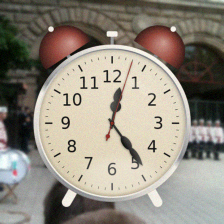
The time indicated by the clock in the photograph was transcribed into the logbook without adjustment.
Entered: 12:24:03
